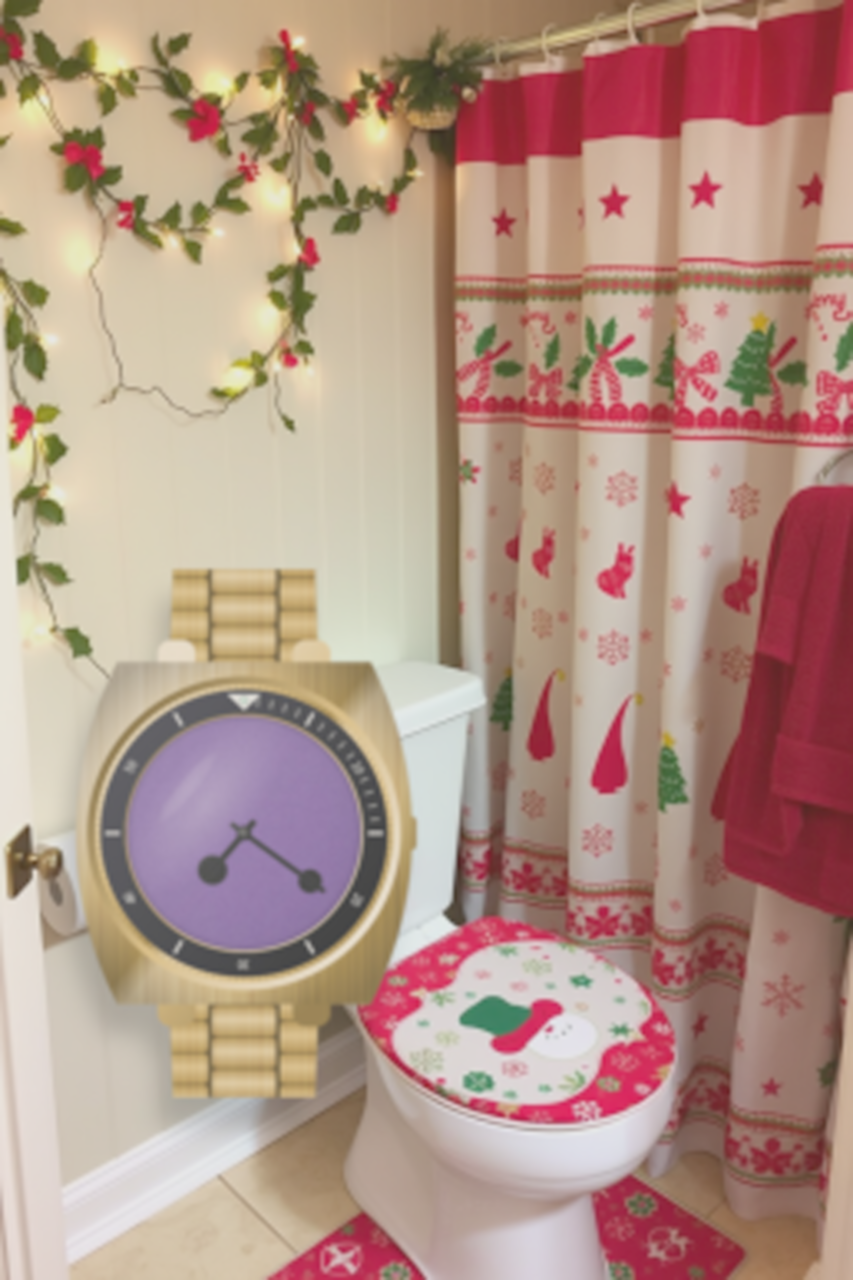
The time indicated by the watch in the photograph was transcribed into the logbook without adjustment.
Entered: 7:21
